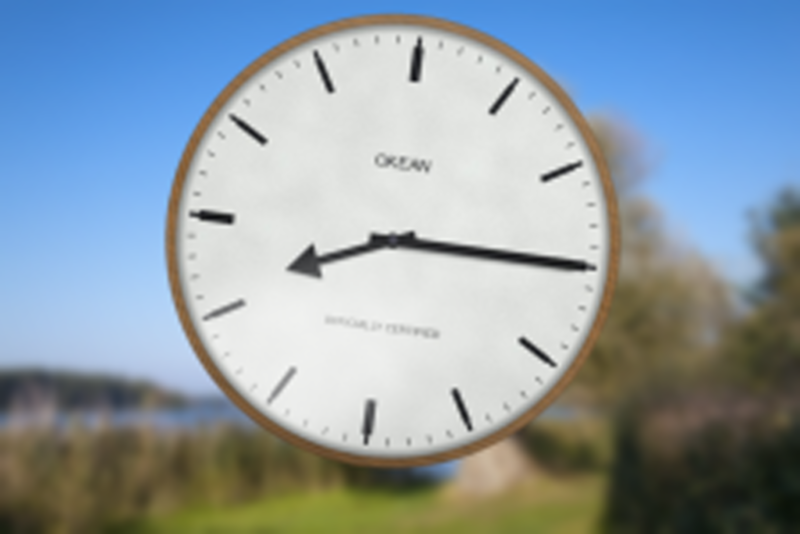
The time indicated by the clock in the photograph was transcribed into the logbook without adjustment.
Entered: 8:15
